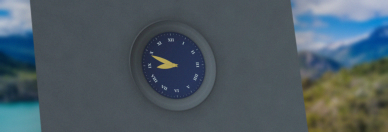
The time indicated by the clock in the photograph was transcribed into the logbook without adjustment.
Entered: 8:49
